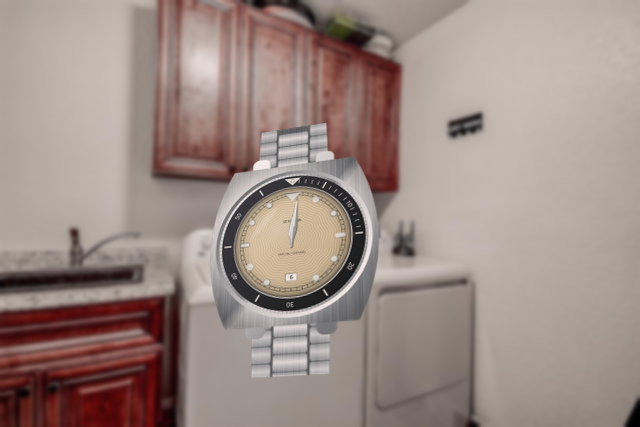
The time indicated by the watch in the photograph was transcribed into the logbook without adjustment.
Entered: 12:01
